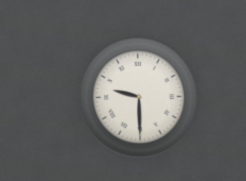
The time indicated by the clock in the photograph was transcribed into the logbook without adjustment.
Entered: 9:30
